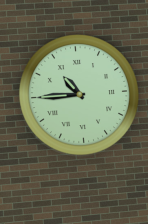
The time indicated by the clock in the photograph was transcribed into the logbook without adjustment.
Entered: 10:45
